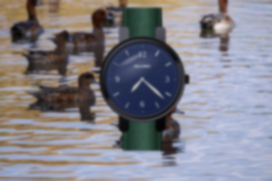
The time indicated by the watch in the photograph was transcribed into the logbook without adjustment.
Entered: 7:22
